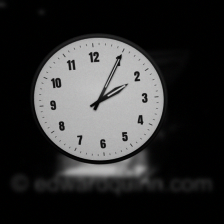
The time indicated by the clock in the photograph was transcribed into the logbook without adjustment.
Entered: 2:05
